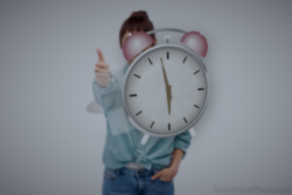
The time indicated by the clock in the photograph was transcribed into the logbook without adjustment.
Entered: 5:58
